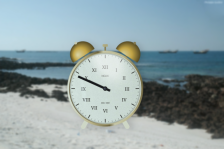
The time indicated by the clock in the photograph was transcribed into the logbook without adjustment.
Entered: 9:49
